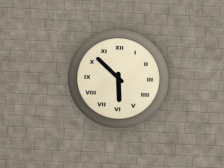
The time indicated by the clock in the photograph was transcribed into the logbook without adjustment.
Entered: 5:52
